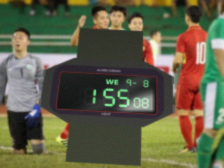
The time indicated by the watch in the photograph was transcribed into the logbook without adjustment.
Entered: 1:55:08
